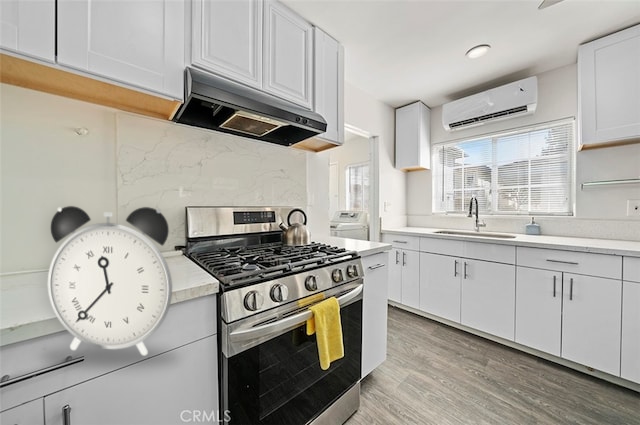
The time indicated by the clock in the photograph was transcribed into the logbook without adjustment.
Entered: 11:37
